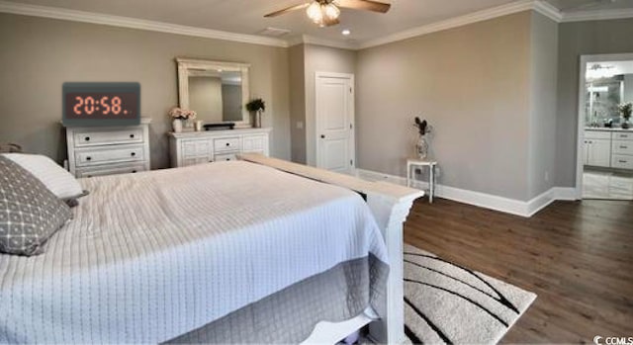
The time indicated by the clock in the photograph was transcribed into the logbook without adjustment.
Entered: 20:58
